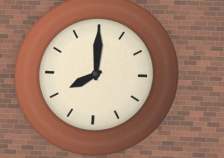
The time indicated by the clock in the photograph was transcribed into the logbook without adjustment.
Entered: 8:00
